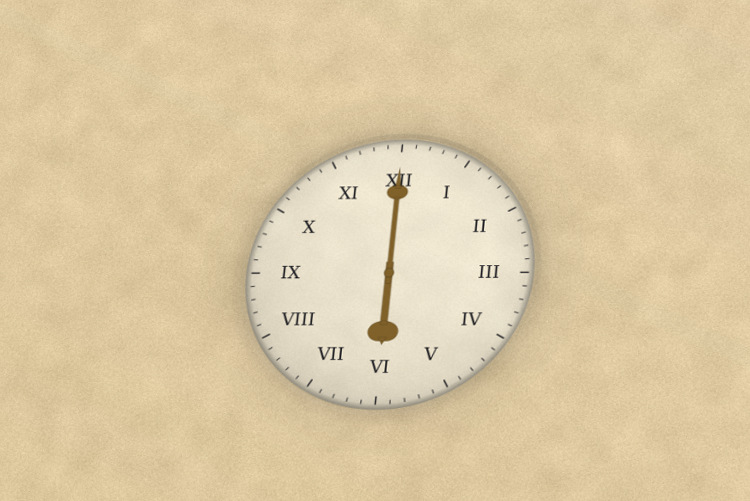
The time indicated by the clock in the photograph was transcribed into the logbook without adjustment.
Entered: 6:00
